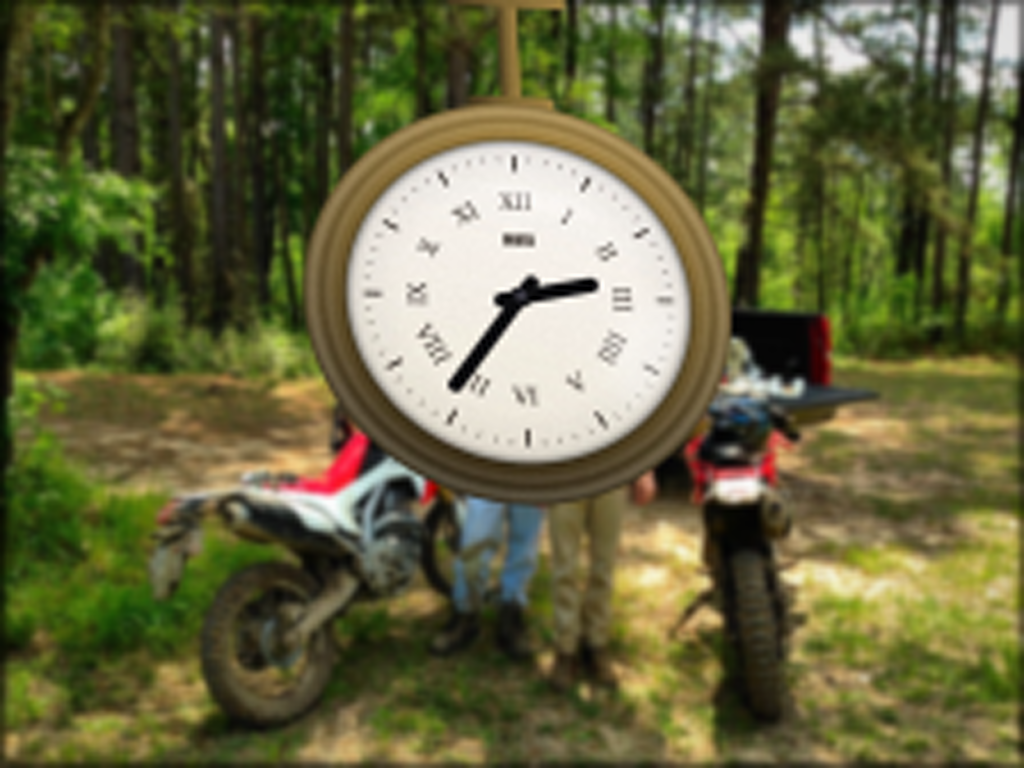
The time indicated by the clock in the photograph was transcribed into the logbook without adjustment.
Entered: 2:36
